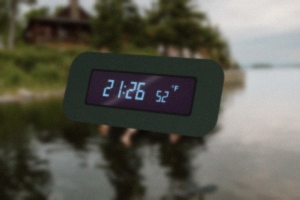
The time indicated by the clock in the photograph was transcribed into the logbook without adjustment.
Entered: 21:26
